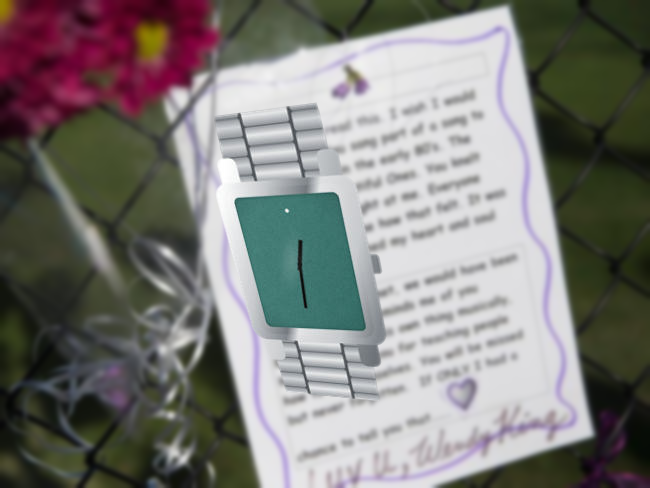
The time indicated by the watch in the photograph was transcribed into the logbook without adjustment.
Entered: 12:31
